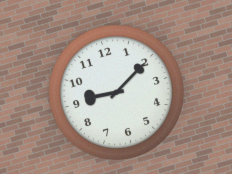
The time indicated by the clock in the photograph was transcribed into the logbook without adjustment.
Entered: 9:10
